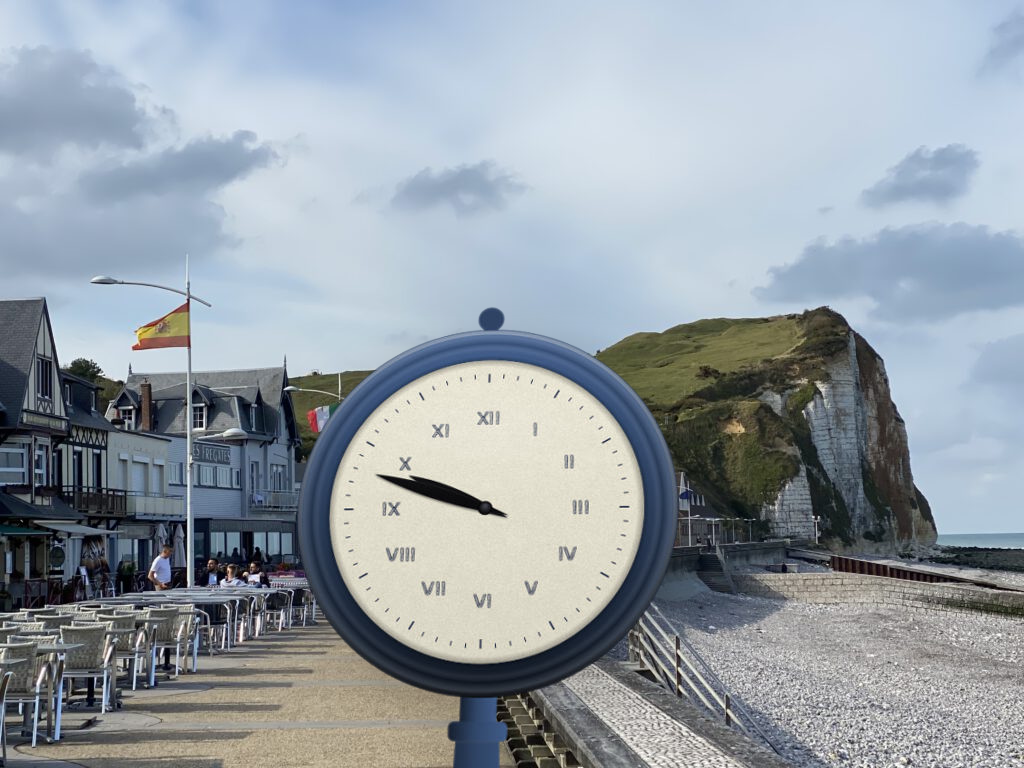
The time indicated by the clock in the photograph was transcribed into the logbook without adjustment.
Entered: 9:48
